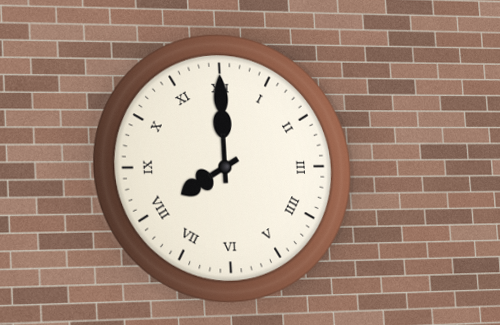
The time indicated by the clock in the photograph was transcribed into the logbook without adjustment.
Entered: 8:00
